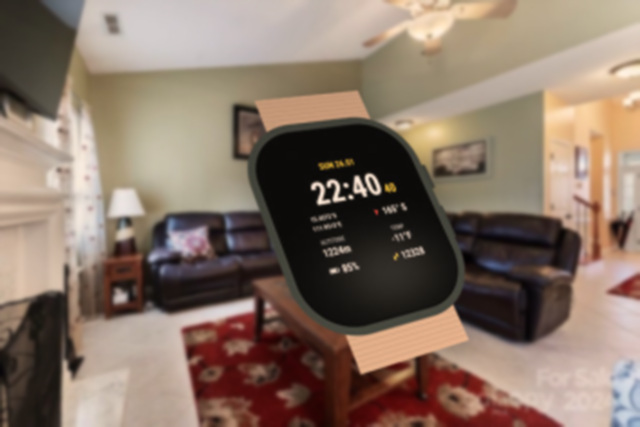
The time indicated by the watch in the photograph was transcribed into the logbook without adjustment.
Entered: 22:40
